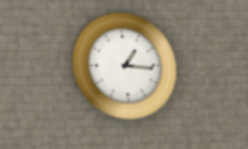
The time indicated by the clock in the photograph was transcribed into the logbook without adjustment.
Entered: 1:16
